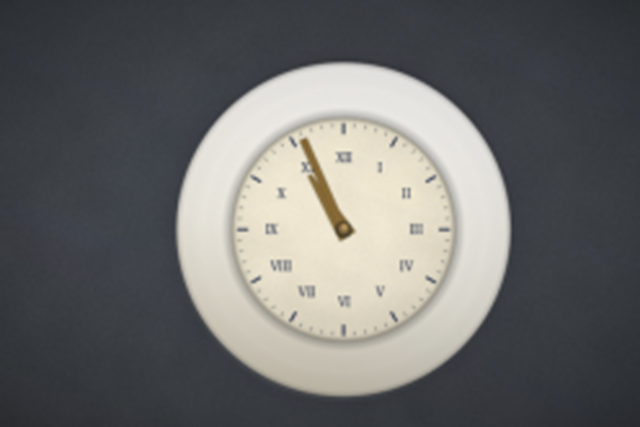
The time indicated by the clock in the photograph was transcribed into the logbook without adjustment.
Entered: 10:56
